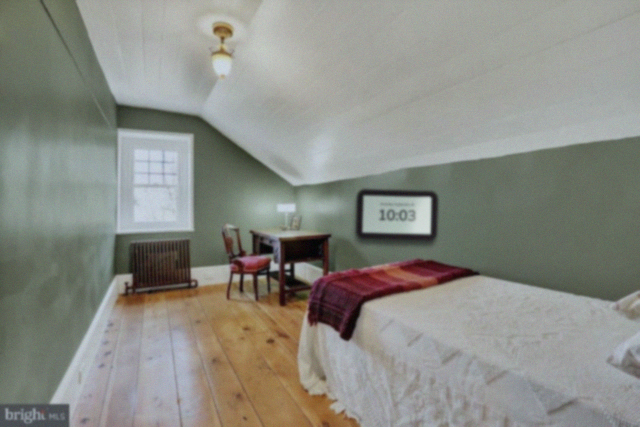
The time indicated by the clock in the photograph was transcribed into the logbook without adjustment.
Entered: 10:03
